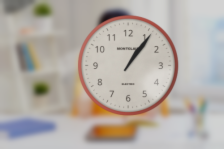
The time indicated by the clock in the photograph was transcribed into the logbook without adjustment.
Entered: 1:06
